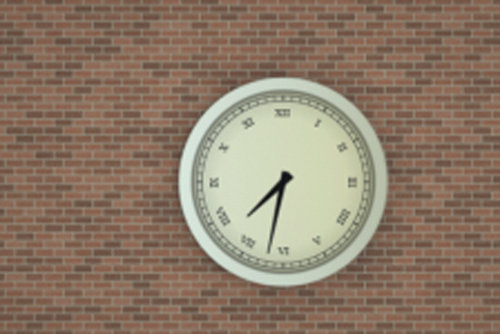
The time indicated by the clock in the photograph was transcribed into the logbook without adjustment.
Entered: 7:32
